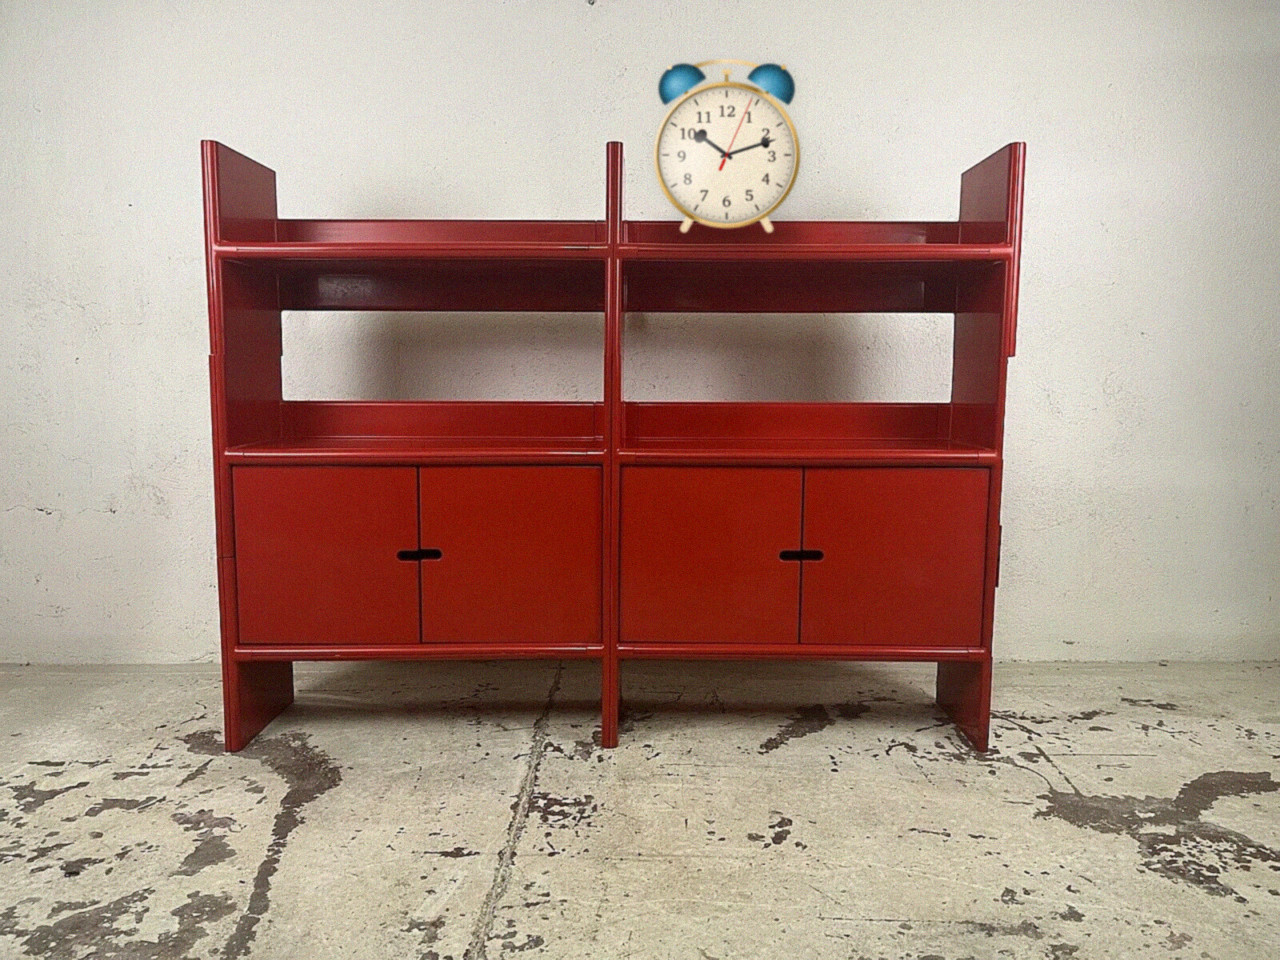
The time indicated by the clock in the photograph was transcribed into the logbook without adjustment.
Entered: 10:12:04
